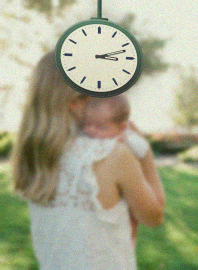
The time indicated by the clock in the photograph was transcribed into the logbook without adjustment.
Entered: 3:12
